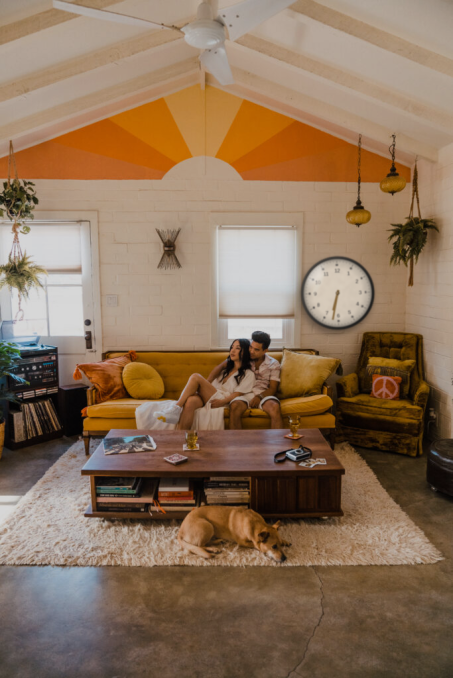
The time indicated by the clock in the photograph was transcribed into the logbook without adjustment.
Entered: 6:32
